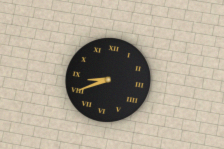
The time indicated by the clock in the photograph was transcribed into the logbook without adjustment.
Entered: 8:40
